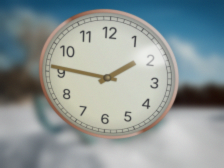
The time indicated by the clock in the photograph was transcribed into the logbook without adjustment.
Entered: 1:46
